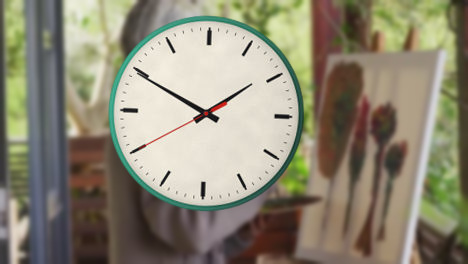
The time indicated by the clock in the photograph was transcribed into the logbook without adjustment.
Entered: 1:49:40
